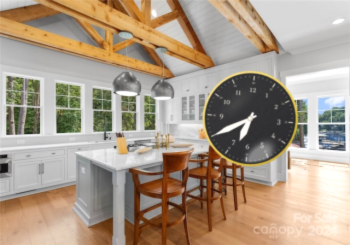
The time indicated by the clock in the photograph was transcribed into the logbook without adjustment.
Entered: 6:40
